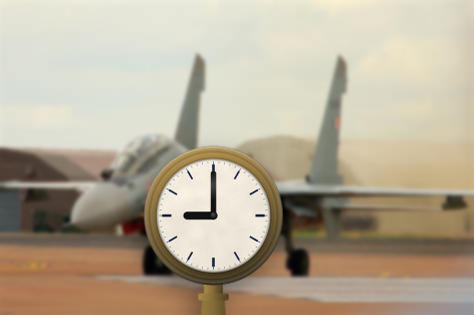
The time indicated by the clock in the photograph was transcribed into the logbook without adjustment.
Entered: 9:00
